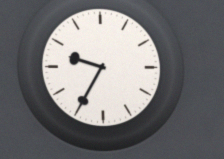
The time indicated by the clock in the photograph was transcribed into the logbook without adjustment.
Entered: 9:35
